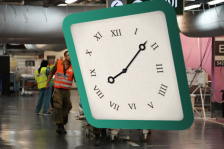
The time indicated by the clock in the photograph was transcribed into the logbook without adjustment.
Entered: 8:08
